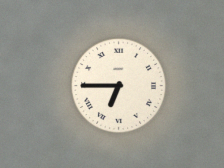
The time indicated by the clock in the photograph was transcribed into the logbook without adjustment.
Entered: 6:45
